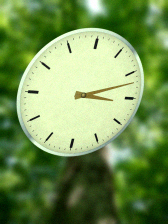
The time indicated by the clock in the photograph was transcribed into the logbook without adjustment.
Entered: 3:12
